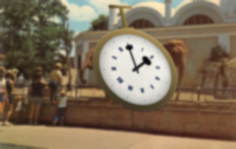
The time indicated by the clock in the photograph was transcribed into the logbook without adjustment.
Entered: 1:59
